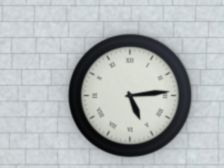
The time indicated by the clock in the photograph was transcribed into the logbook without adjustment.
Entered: 5:14
